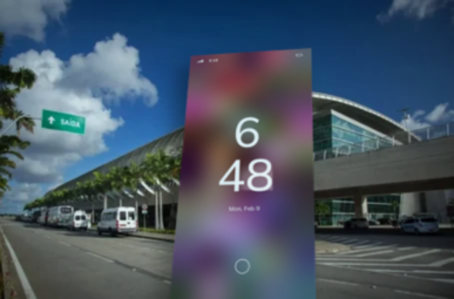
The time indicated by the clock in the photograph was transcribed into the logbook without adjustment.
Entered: 6:48
